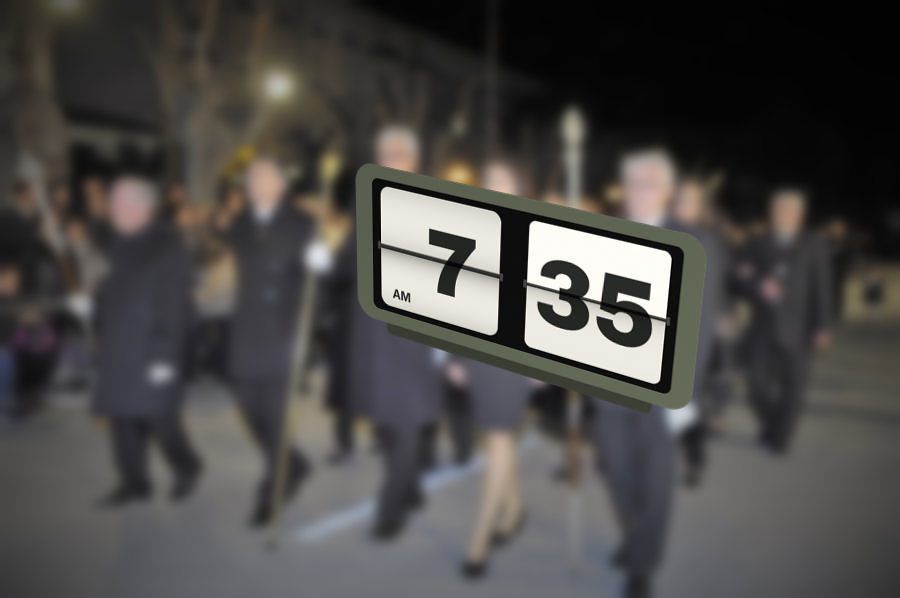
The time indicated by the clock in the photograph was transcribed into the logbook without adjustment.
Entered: 7:35
